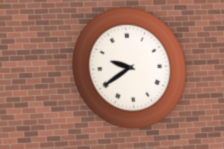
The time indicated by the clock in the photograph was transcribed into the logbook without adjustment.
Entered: 9:40
